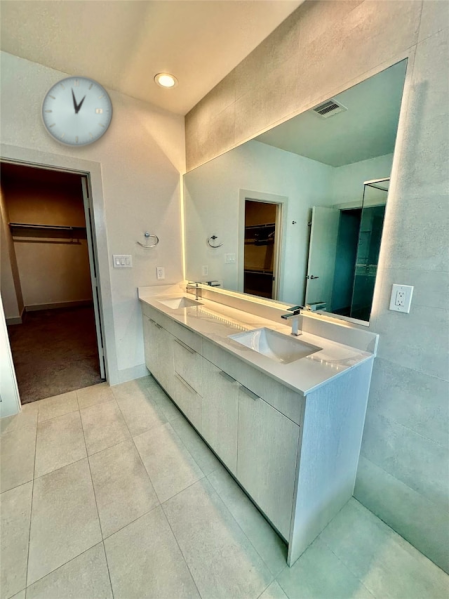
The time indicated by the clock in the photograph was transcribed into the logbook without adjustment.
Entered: 12:58
